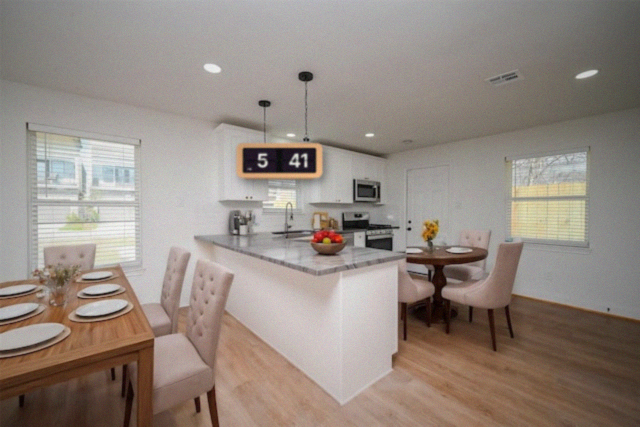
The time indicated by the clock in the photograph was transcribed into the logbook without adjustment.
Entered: 5:41
